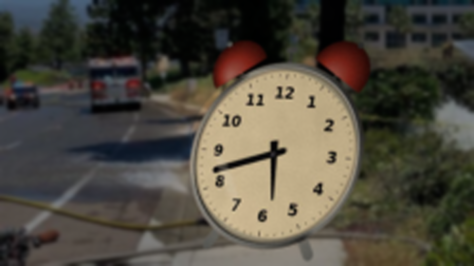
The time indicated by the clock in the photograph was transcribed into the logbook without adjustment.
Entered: 5:42
